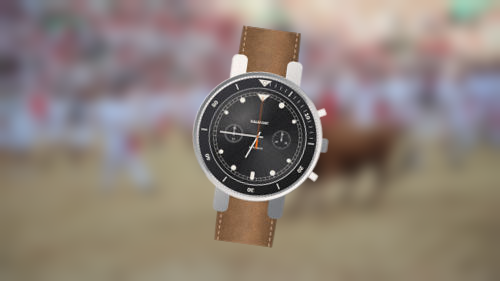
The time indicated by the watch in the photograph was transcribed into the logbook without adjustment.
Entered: 6:45
